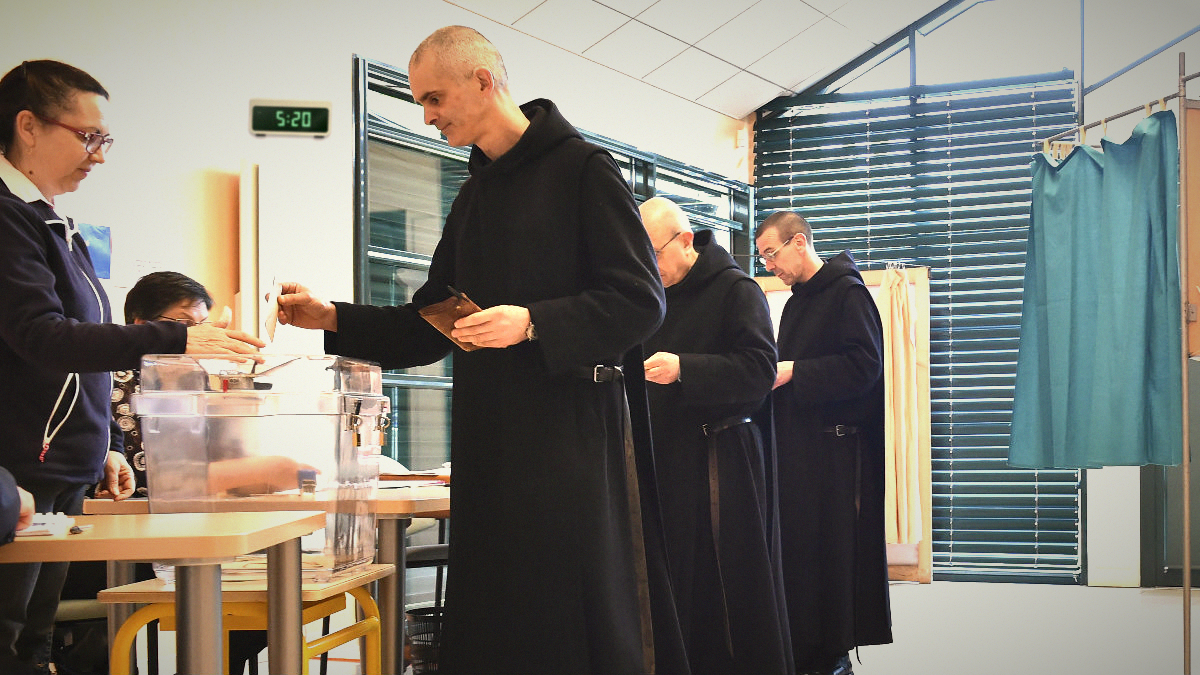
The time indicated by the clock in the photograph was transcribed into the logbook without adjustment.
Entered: 5:20
